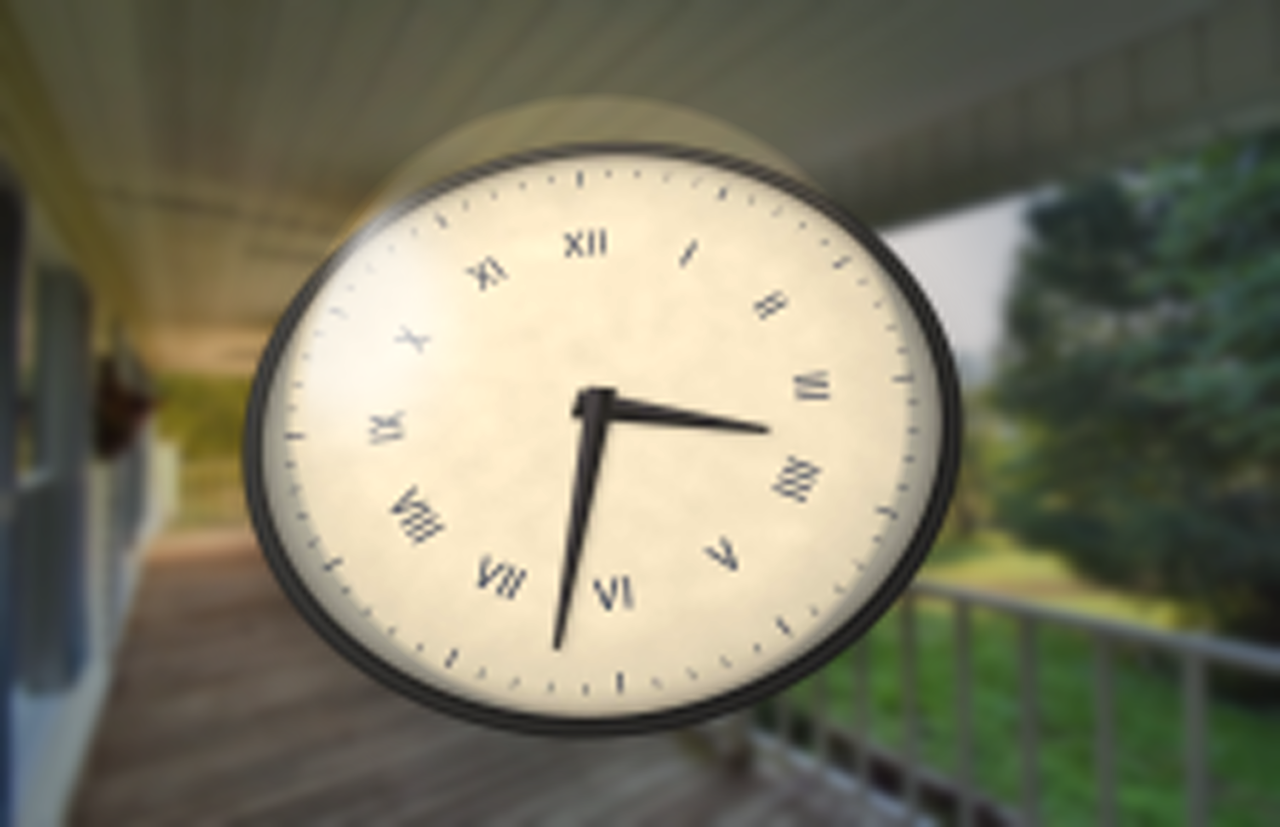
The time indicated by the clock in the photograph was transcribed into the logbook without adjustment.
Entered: 3:32
